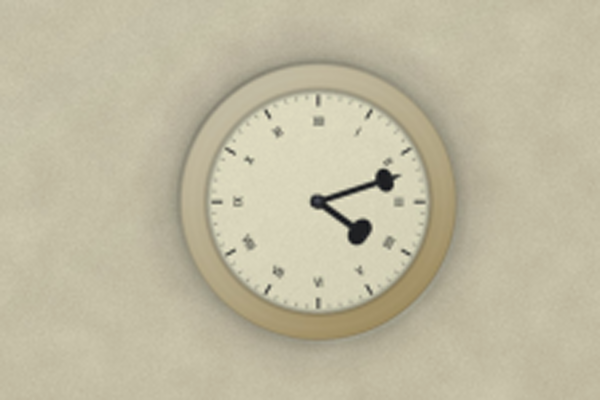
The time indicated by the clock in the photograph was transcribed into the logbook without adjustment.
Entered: 4:12
